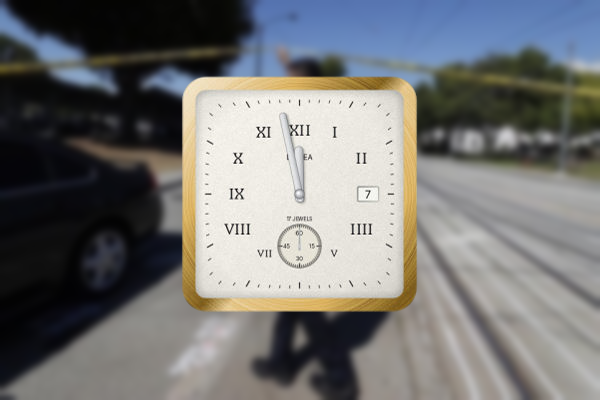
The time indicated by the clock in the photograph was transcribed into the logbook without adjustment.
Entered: 11:58
